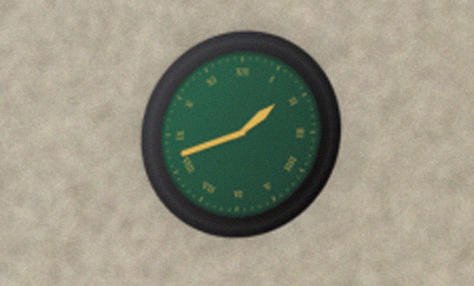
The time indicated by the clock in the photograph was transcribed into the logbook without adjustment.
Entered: 1:42
